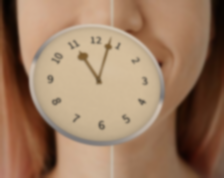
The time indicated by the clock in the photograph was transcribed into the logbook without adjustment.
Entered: 11:03
